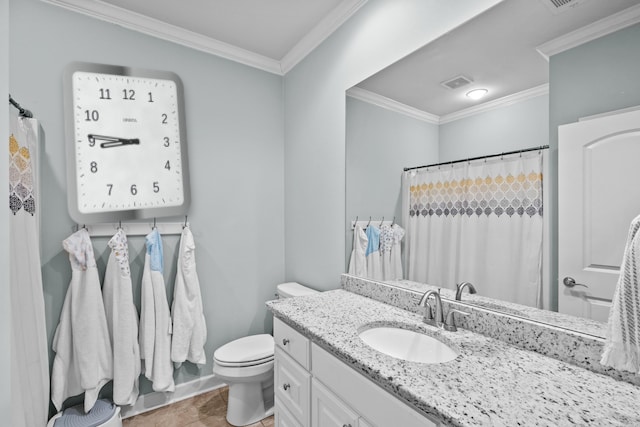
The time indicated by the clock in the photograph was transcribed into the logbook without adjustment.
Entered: 8:46
